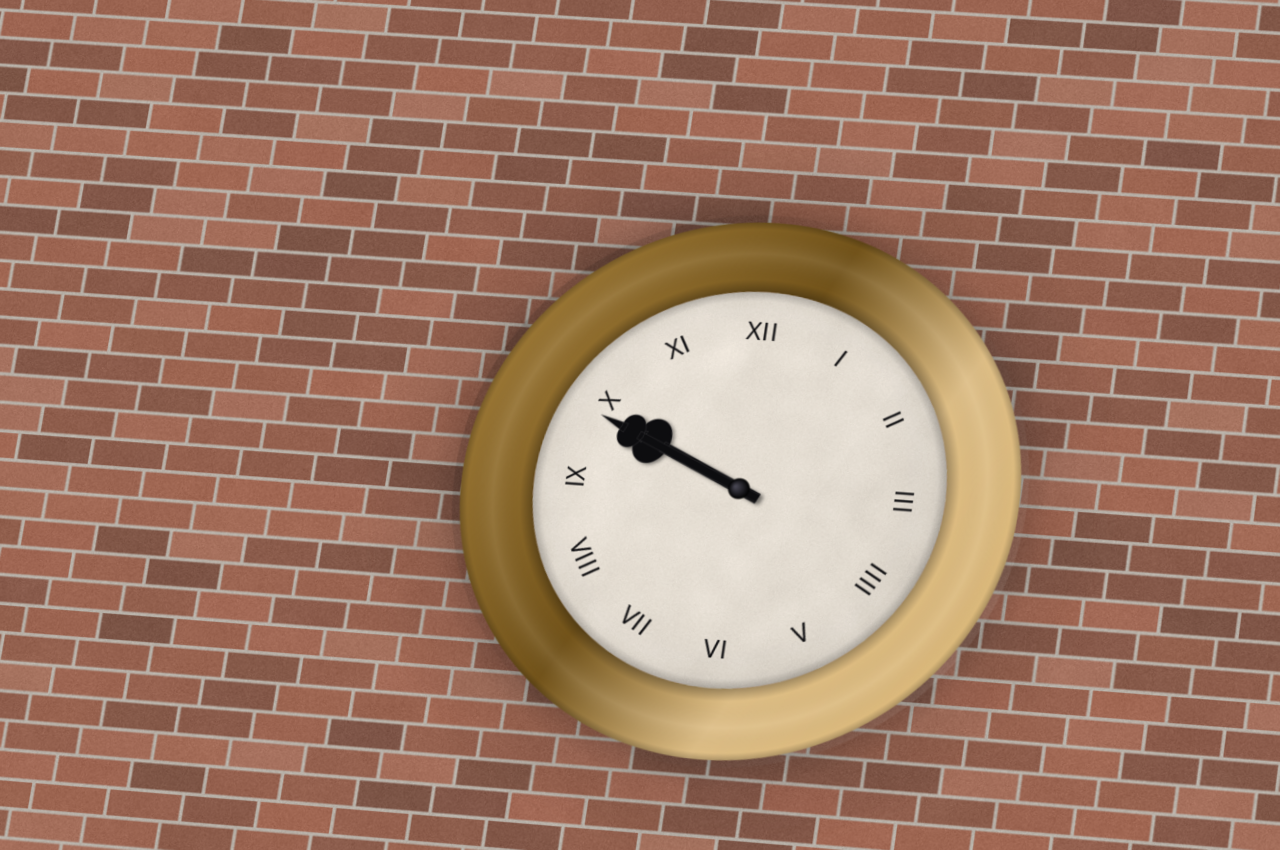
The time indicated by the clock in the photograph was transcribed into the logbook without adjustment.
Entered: 9:49
